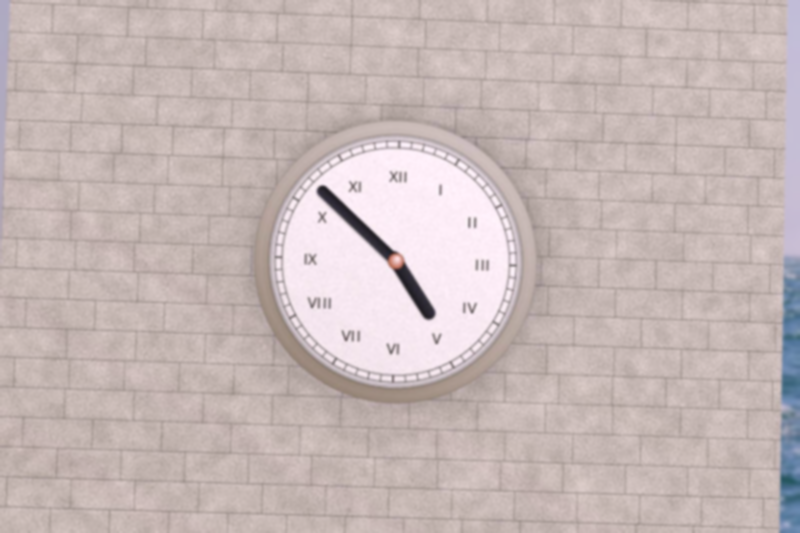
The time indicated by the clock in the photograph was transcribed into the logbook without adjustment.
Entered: 4:52
